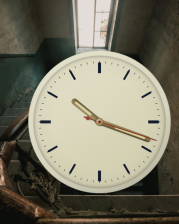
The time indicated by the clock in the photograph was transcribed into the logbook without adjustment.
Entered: 10:18:18
